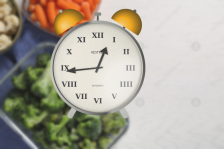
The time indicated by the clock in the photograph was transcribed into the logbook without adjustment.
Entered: 12:44
